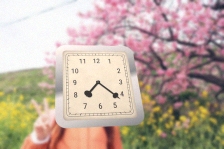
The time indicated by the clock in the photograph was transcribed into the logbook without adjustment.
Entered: 7:22
